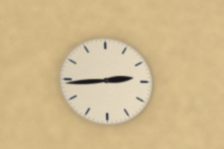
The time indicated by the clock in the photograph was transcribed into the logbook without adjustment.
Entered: 2:44
